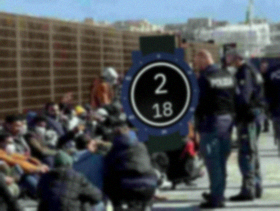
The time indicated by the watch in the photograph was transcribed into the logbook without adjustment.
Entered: 2:18
